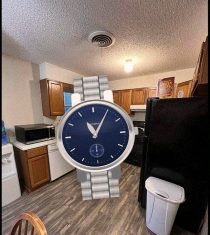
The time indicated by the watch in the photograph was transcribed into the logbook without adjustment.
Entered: 11:05
